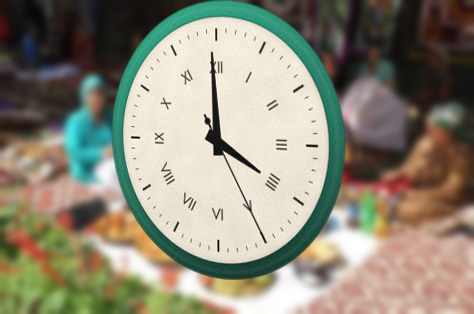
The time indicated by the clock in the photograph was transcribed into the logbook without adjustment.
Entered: 3:59:25
